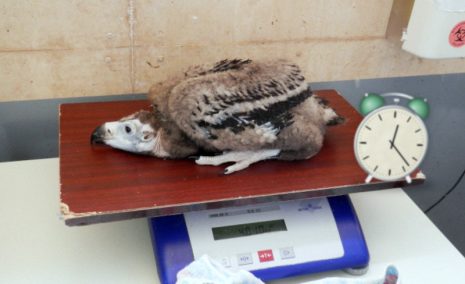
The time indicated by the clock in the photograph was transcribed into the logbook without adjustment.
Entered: 12:23
